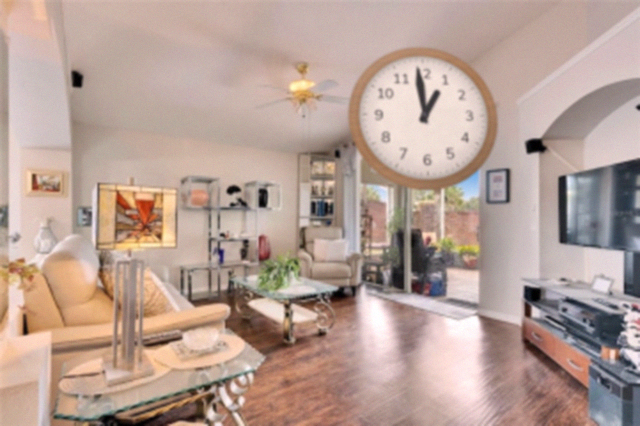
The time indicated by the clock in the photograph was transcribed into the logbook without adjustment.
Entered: 12:59
